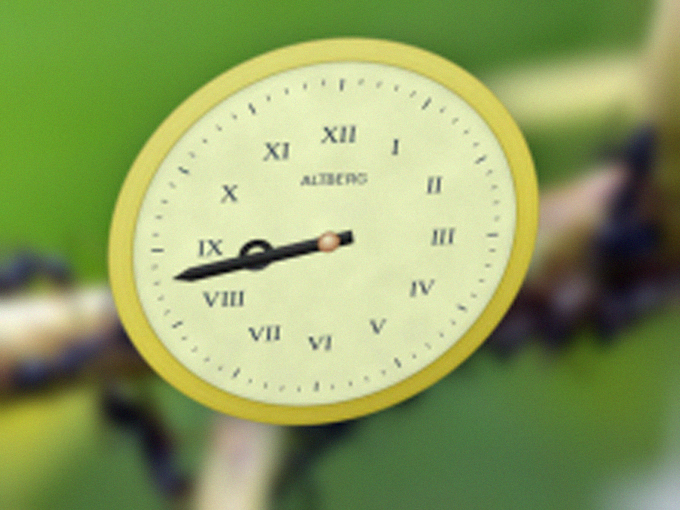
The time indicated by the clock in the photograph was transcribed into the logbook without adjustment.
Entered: 8:43
